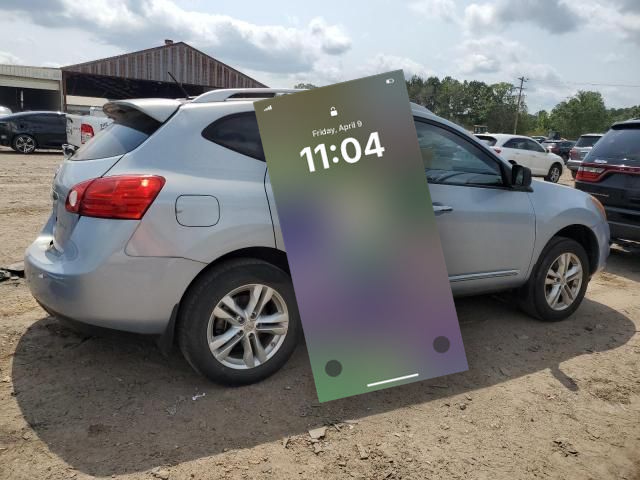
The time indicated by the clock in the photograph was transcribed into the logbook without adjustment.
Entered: 11:04
